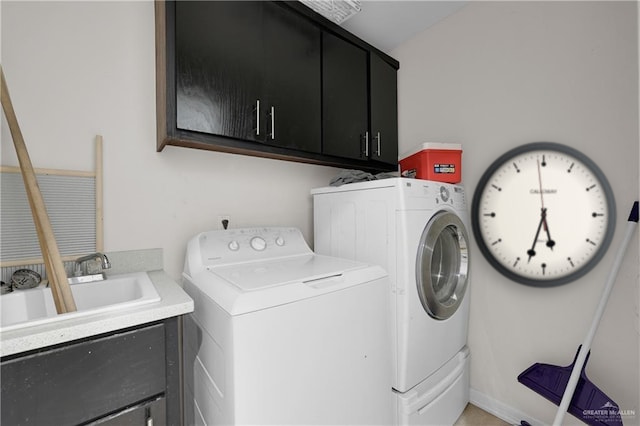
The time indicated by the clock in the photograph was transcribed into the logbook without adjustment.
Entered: 5:32:59
